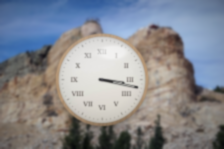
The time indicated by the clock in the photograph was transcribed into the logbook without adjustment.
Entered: 3:17
